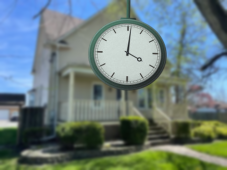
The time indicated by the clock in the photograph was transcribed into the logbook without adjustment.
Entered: 4:01
